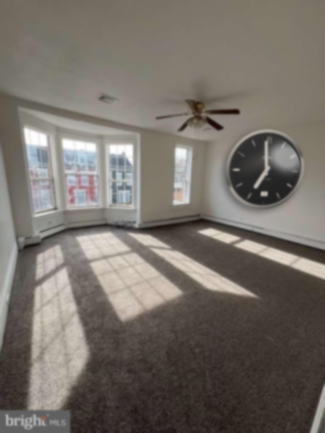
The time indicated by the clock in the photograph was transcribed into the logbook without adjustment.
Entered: 6:59
